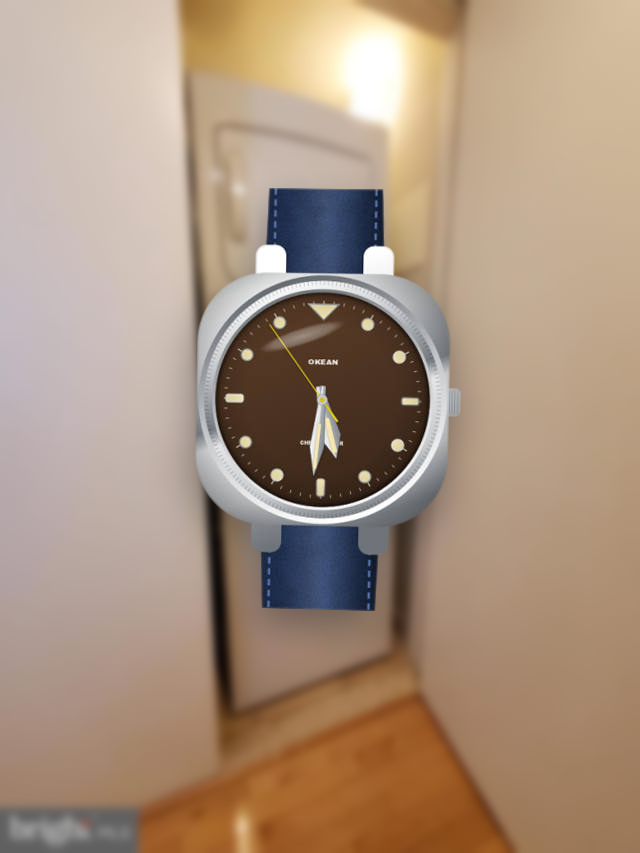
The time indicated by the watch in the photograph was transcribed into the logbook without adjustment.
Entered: 5:30:54
